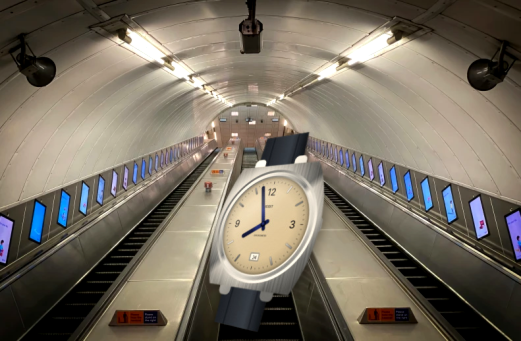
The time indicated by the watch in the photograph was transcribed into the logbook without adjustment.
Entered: 7:57
